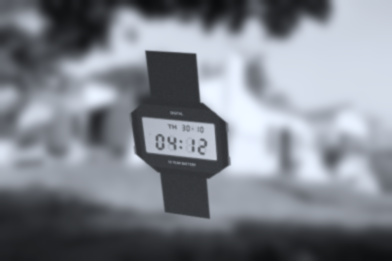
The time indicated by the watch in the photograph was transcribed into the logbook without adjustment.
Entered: 4:12
